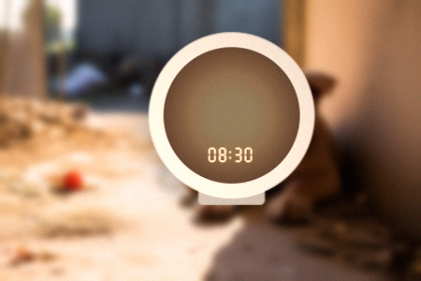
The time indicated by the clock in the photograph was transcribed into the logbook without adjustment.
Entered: 8:30
